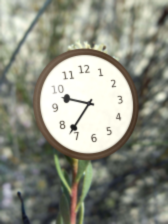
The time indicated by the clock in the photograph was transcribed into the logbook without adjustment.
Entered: 9:37
